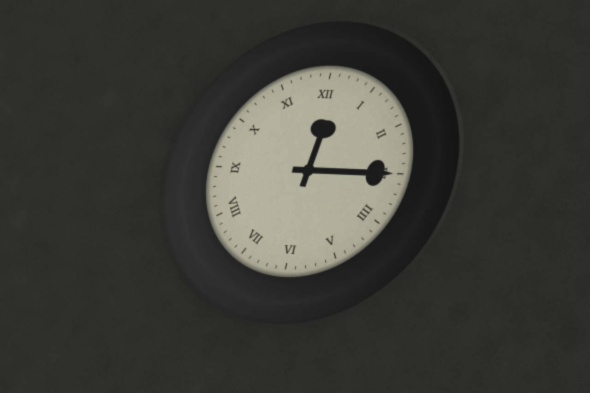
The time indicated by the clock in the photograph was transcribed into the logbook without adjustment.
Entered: 12:15
